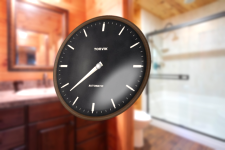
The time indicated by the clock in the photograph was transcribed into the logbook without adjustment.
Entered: 7:38
